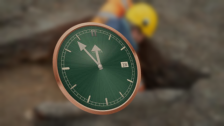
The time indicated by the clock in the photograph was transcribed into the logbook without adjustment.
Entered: 11:54
